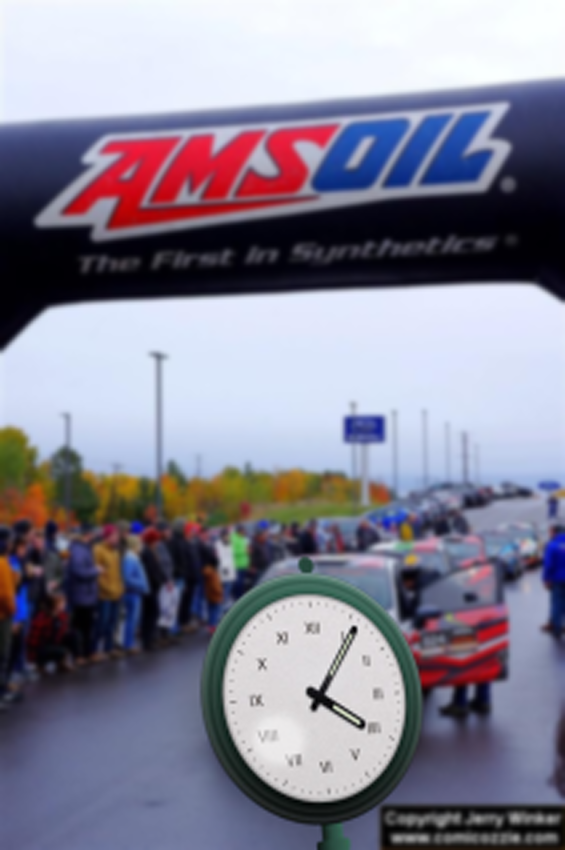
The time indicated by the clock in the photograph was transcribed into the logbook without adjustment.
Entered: 4:06
